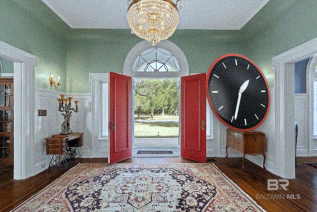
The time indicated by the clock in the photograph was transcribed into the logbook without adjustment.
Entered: 1:34
